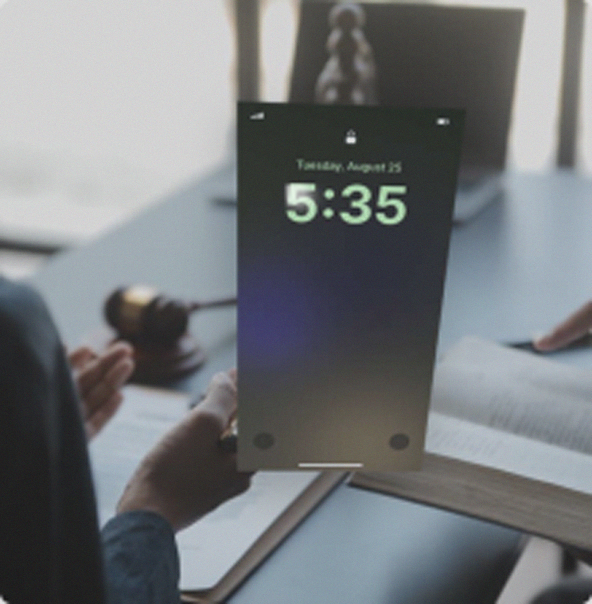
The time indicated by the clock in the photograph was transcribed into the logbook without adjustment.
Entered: 5:35
